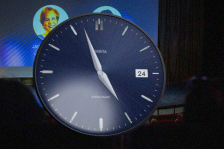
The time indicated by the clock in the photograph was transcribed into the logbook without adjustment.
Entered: 4:57
